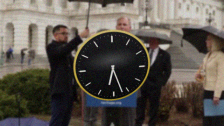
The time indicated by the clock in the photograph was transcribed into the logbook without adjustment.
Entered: 6:27
